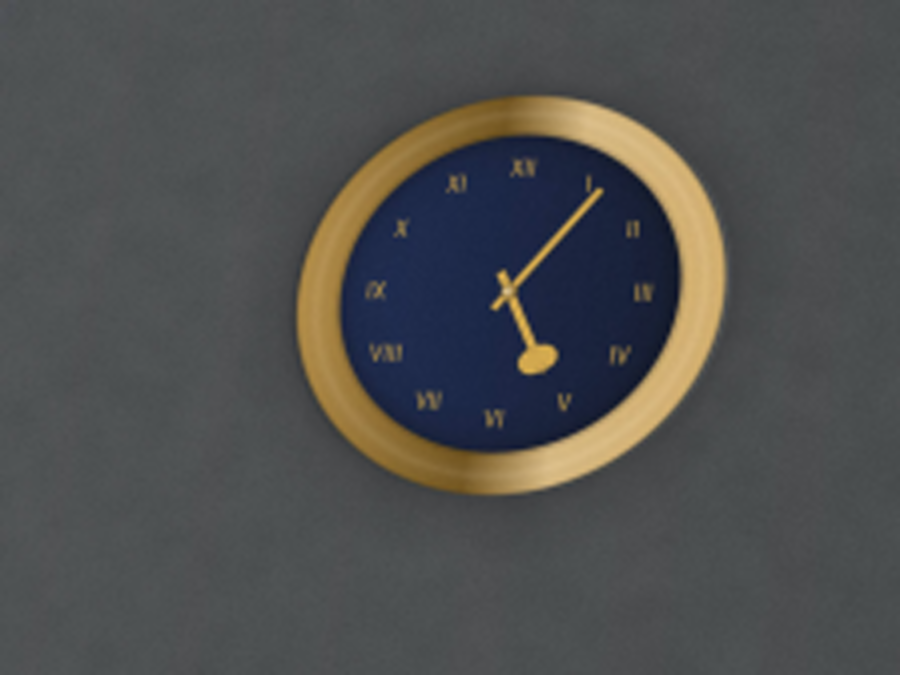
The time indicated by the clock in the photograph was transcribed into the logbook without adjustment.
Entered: 5:06
